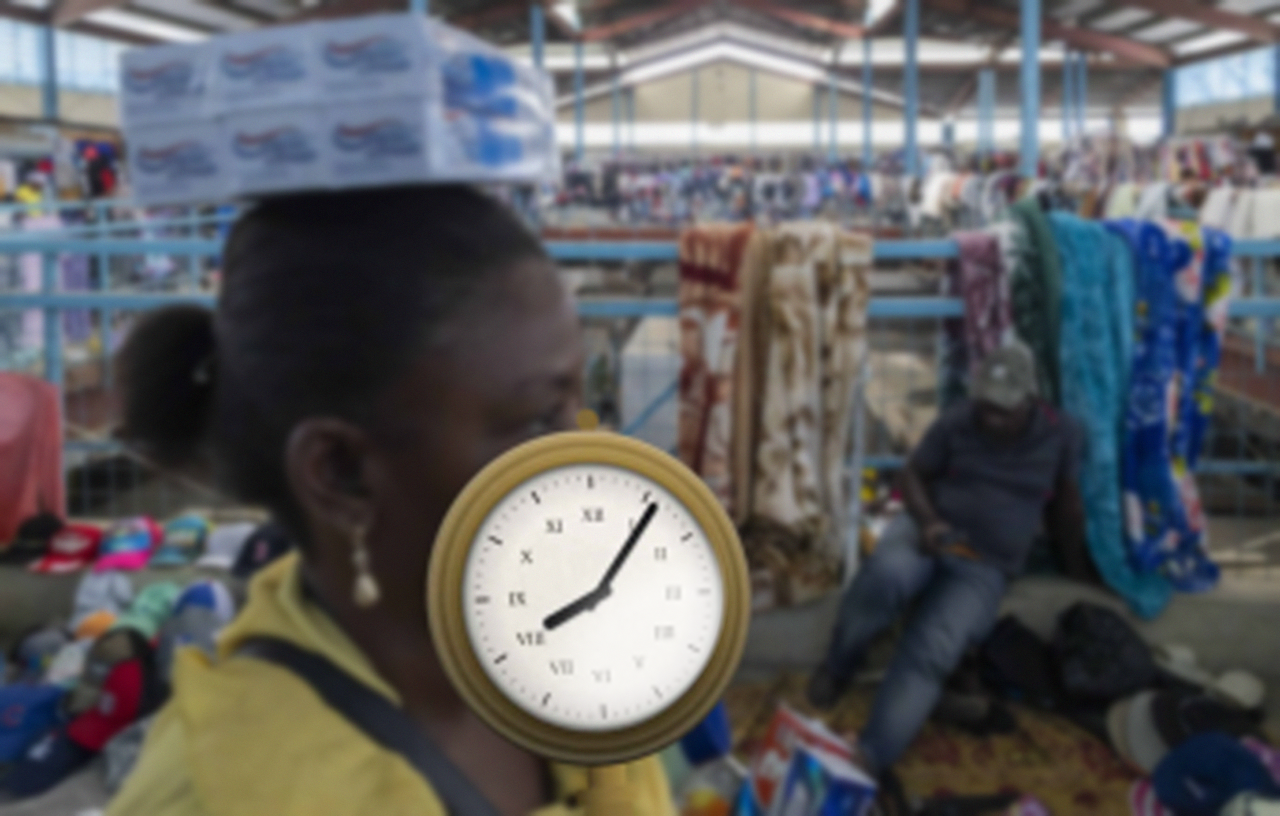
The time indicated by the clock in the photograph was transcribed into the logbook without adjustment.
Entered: 8:06
